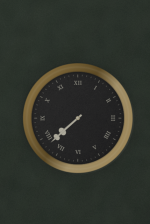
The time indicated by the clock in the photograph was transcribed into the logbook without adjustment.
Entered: 7:38
